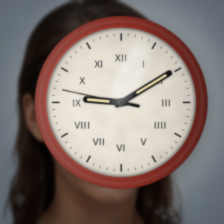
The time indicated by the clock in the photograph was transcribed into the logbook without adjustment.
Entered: 9:09:47
